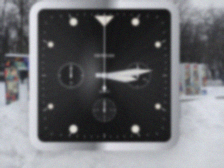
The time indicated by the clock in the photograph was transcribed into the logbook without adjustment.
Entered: 3:14
